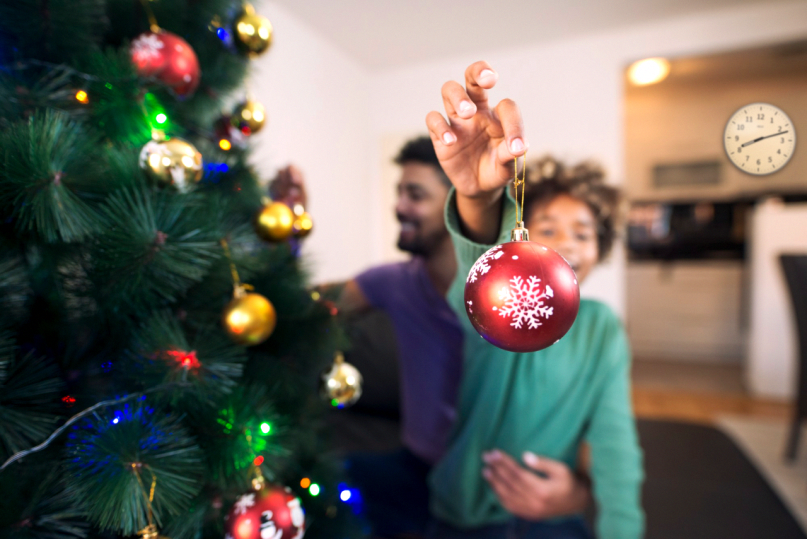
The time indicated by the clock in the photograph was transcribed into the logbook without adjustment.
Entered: 8:12
